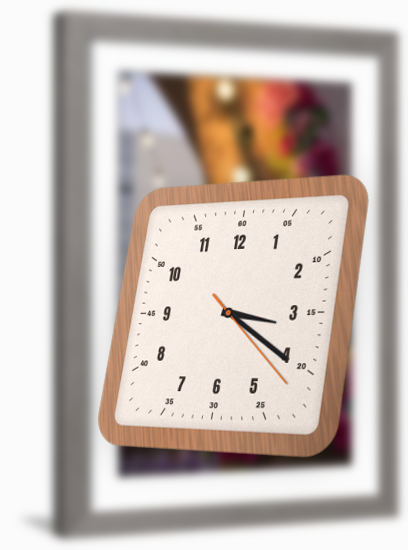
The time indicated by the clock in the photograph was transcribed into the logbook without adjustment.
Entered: 3:20:22
